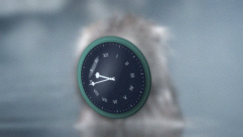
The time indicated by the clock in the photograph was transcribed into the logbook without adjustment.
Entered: 9:44
